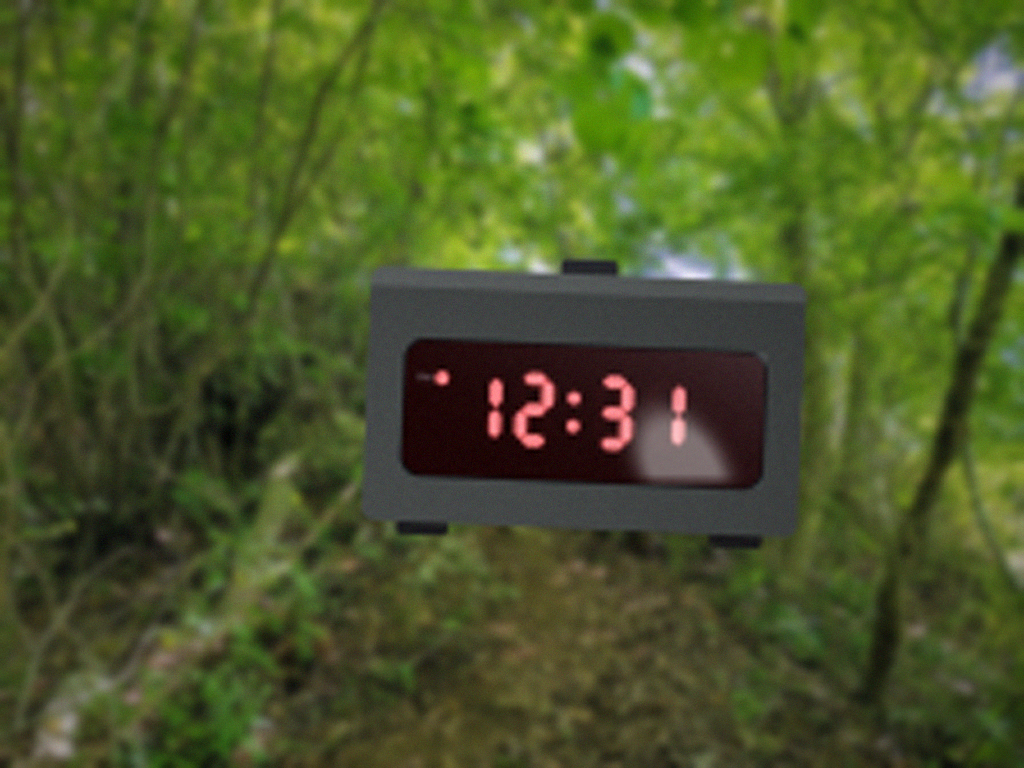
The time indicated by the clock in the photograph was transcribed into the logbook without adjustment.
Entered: 12:31
